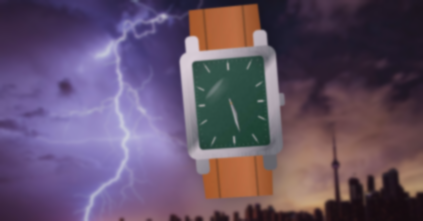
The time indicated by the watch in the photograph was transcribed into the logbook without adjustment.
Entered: 5:28
